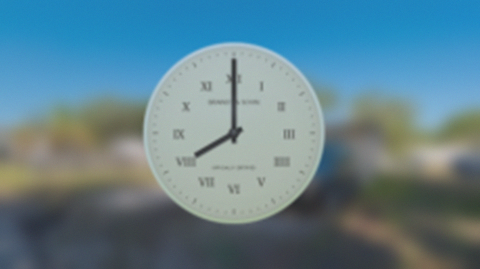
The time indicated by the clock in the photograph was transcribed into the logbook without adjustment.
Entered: 8:00
